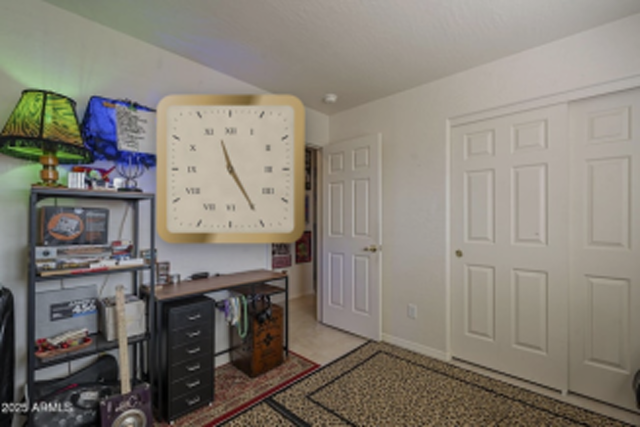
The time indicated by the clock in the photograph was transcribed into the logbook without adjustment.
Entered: 11:25
